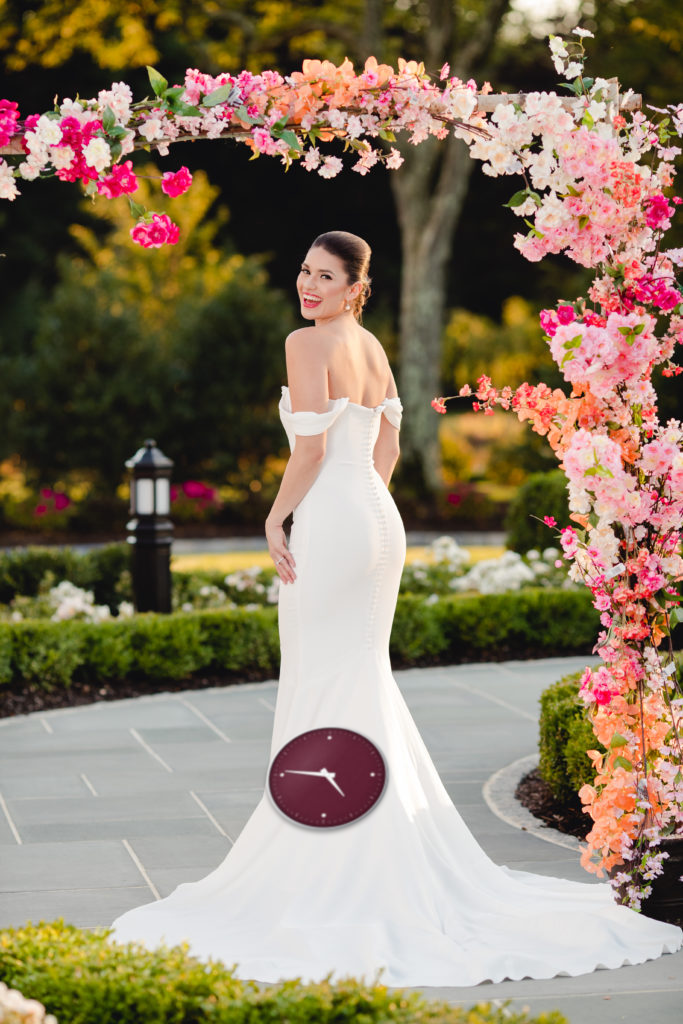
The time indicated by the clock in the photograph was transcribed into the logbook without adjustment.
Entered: 4:46
